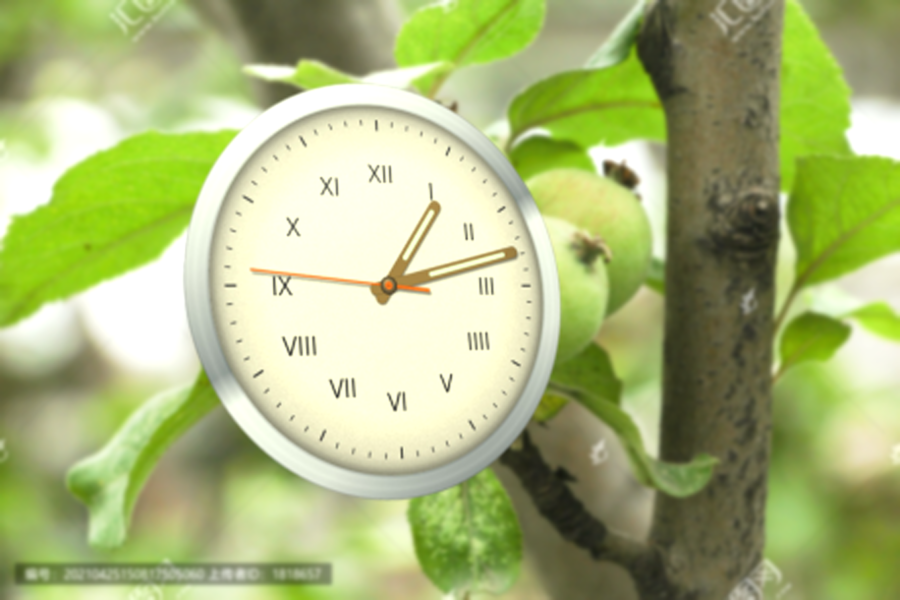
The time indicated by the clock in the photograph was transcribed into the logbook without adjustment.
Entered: 1:12:46
